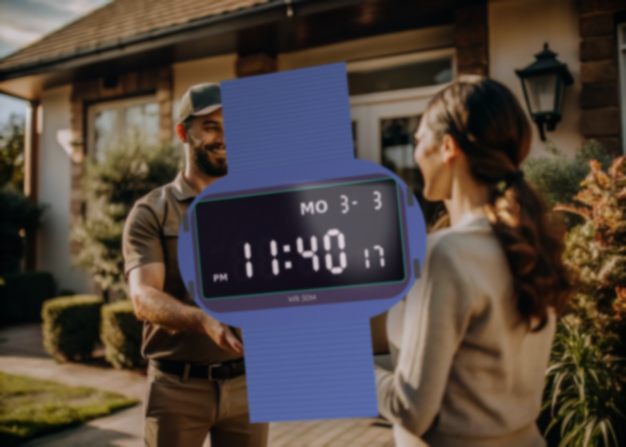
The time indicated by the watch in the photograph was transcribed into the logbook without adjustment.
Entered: 11:40:17
